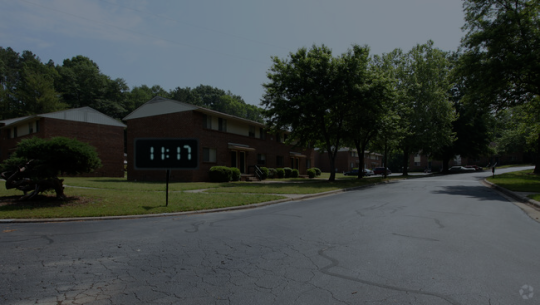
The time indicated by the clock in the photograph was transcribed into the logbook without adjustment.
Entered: 11:17
